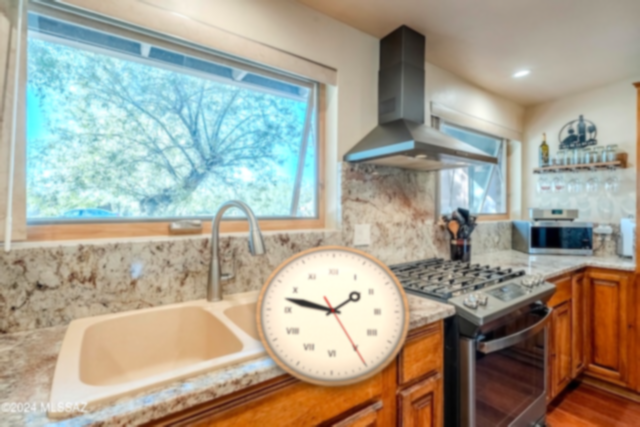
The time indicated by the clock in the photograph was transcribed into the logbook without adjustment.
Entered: 1:47:25
